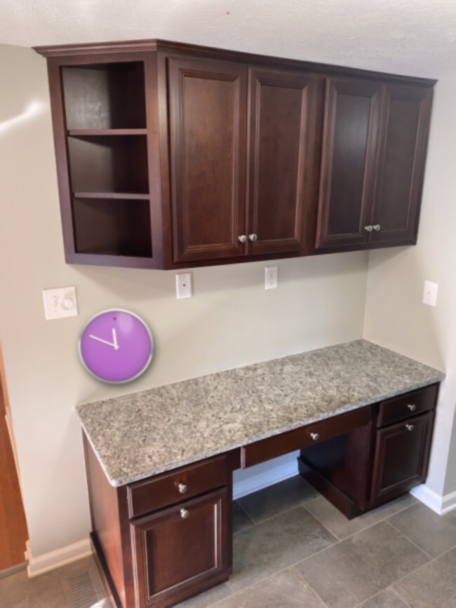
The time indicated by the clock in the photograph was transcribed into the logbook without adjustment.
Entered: 11:49
